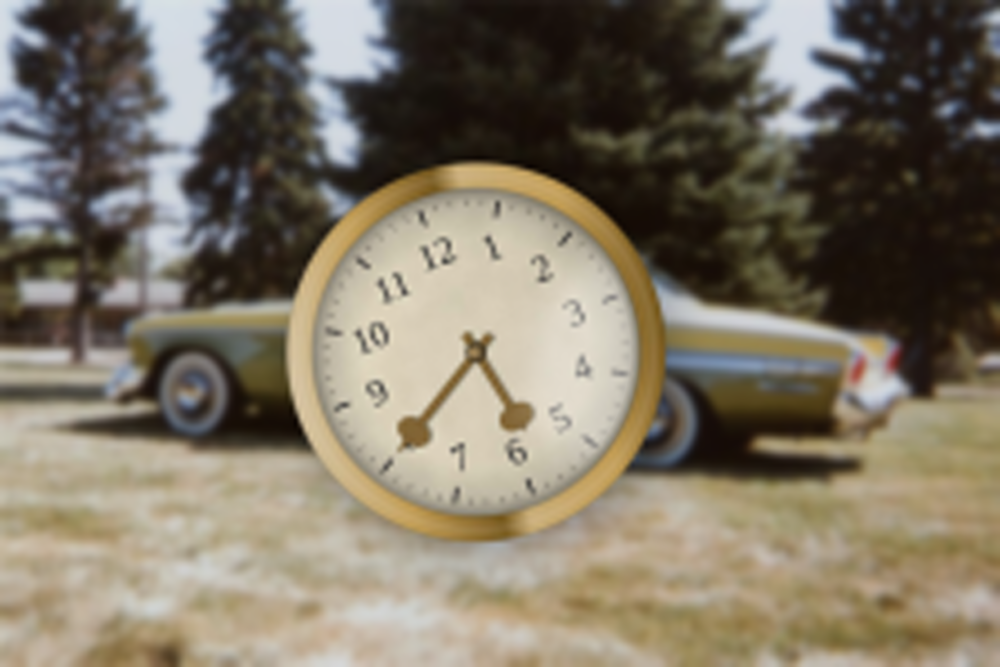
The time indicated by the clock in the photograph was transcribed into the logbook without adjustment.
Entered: 5:40
